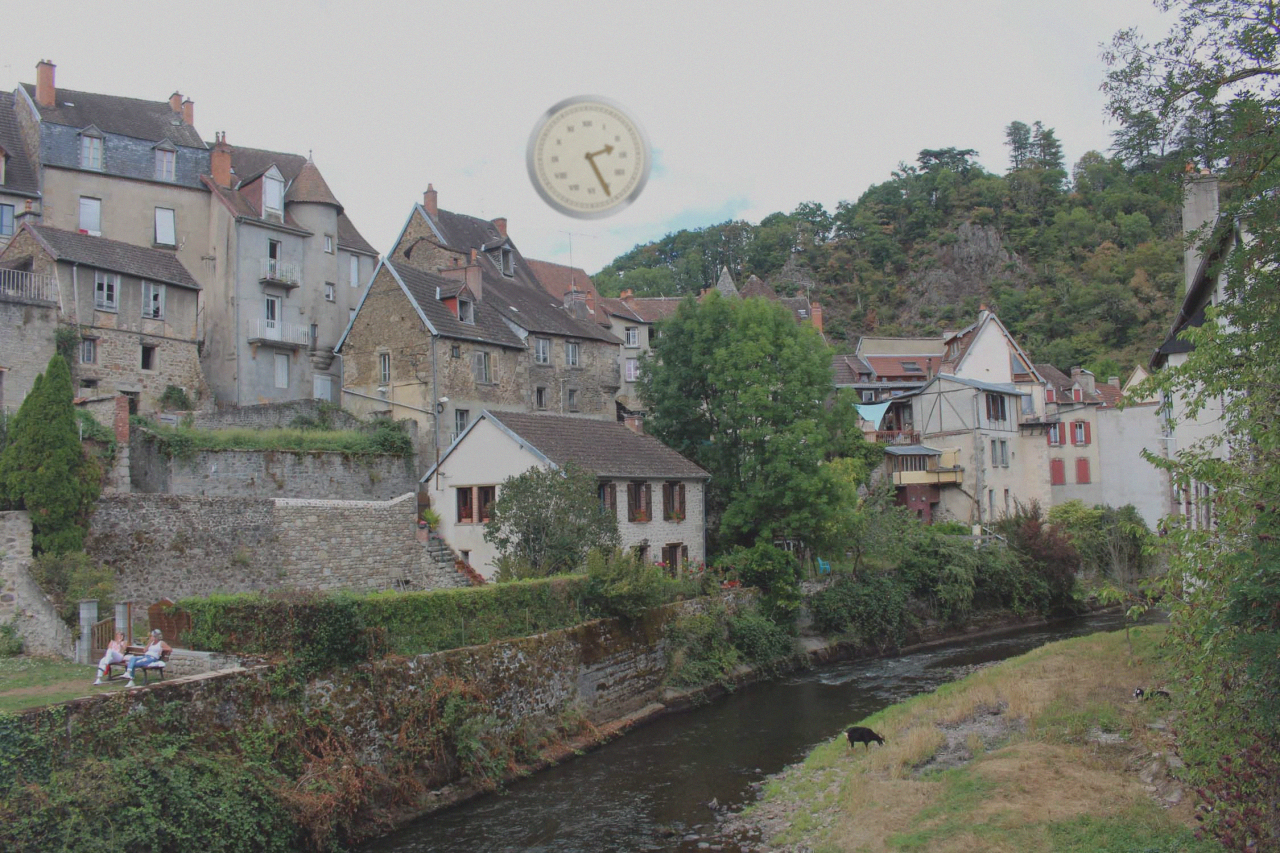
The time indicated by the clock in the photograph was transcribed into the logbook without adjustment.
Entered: 2:26
